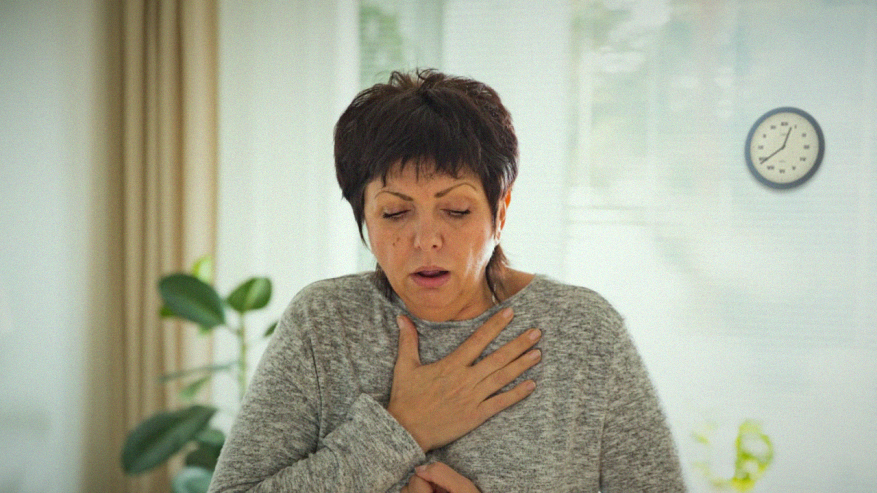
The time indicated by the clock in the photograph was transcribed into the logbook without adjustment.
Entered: 12:39
